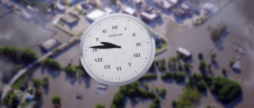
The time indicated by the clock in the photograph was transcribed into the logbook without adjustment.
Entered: 9:46
